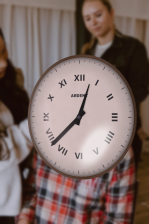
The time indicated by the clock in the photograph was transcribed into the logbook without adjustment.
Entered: 12:38
